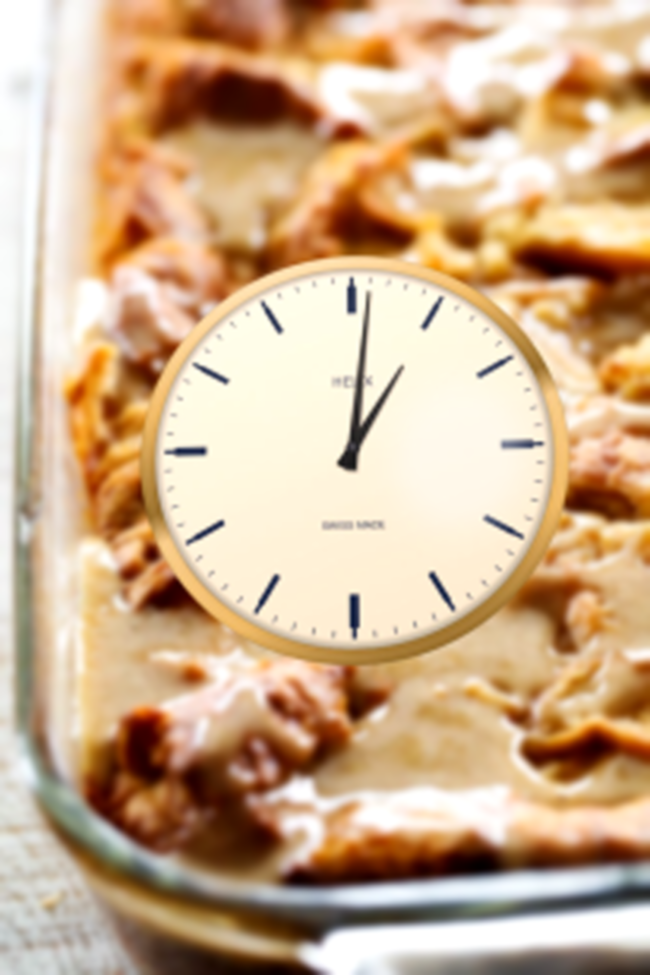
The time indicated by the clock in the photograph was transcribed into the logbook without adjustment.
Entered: 1:01
